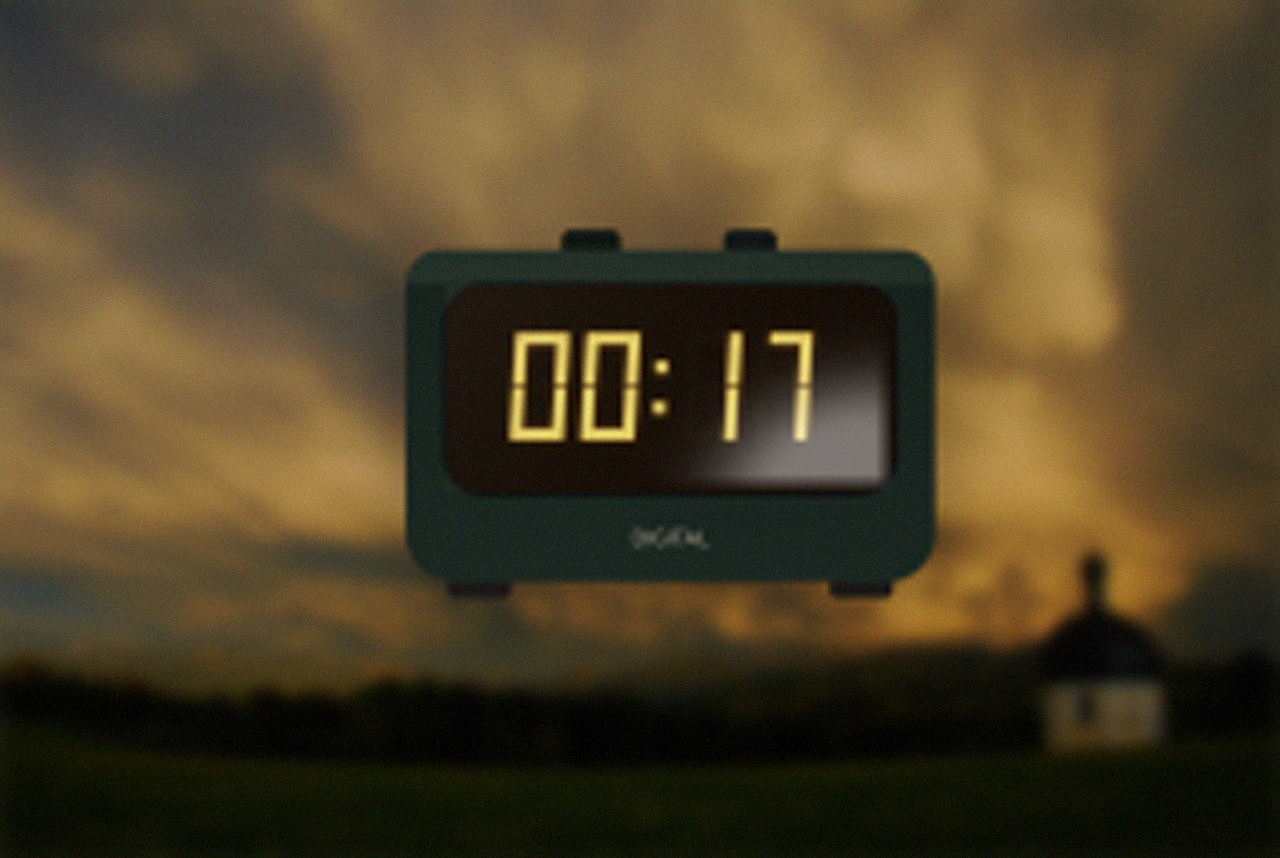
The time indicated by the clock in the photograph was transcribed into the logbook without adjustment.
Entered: 0:17
